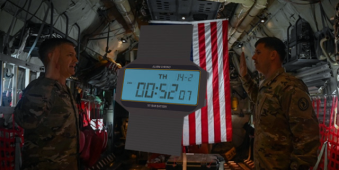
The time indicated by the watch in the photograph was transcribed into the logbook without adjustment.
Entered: 0:52:07
